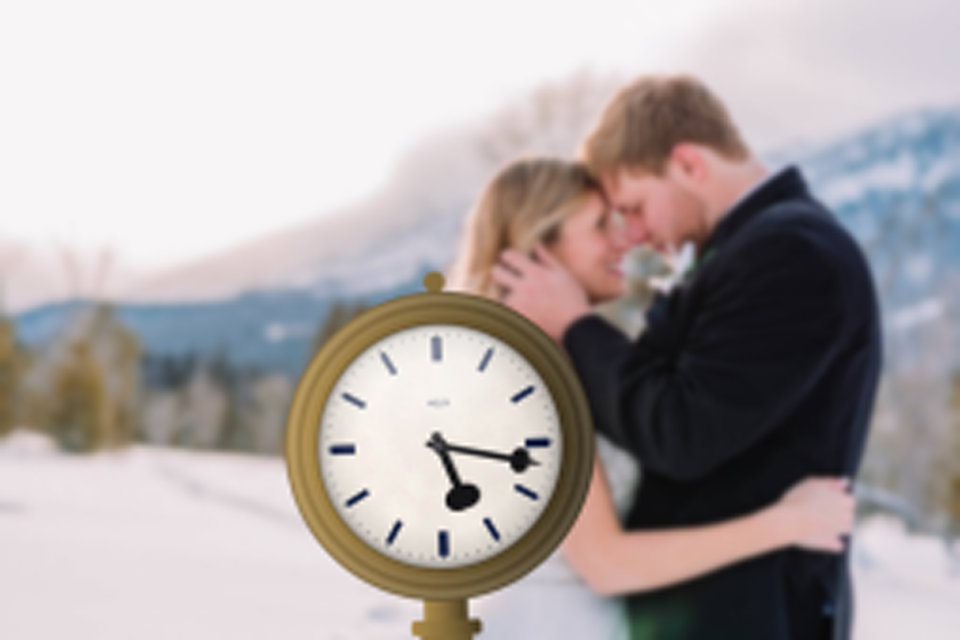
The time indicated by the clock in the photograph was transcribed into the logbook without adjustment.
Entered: 5:17
